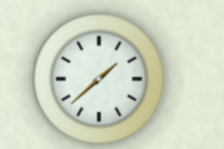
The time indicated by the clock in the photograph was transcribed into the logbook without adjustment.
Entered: 1:38
